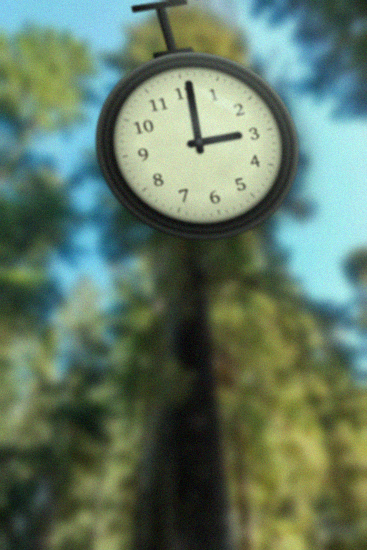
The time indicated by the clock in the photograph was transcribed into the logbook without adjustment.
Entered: 3:01
